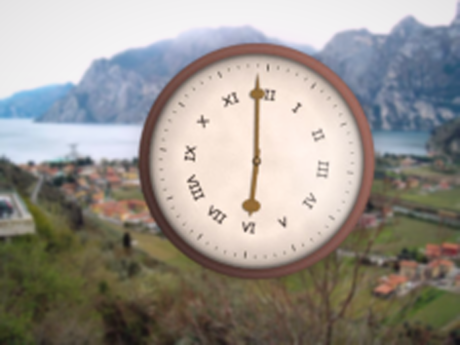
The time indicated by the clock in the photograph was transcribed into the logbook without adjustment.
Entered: 5:59
